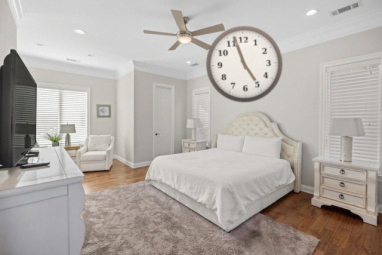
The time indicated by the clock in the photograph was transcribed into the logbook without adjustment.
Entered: 4:57
